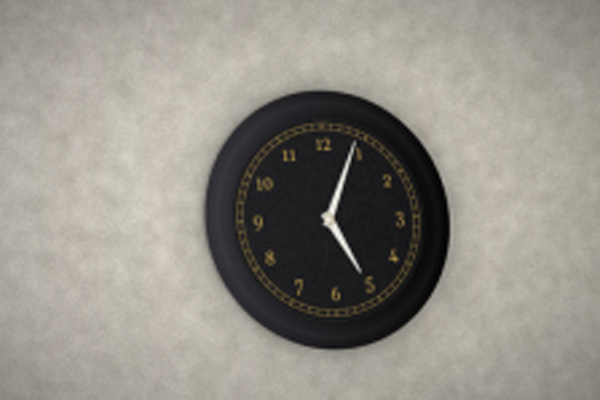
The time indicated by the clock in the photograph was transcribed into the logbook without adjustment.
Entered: 5:04
